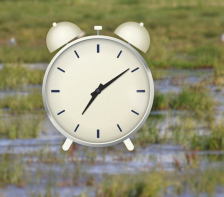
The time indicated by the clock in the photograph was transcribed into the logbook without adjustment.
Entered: 7:09
